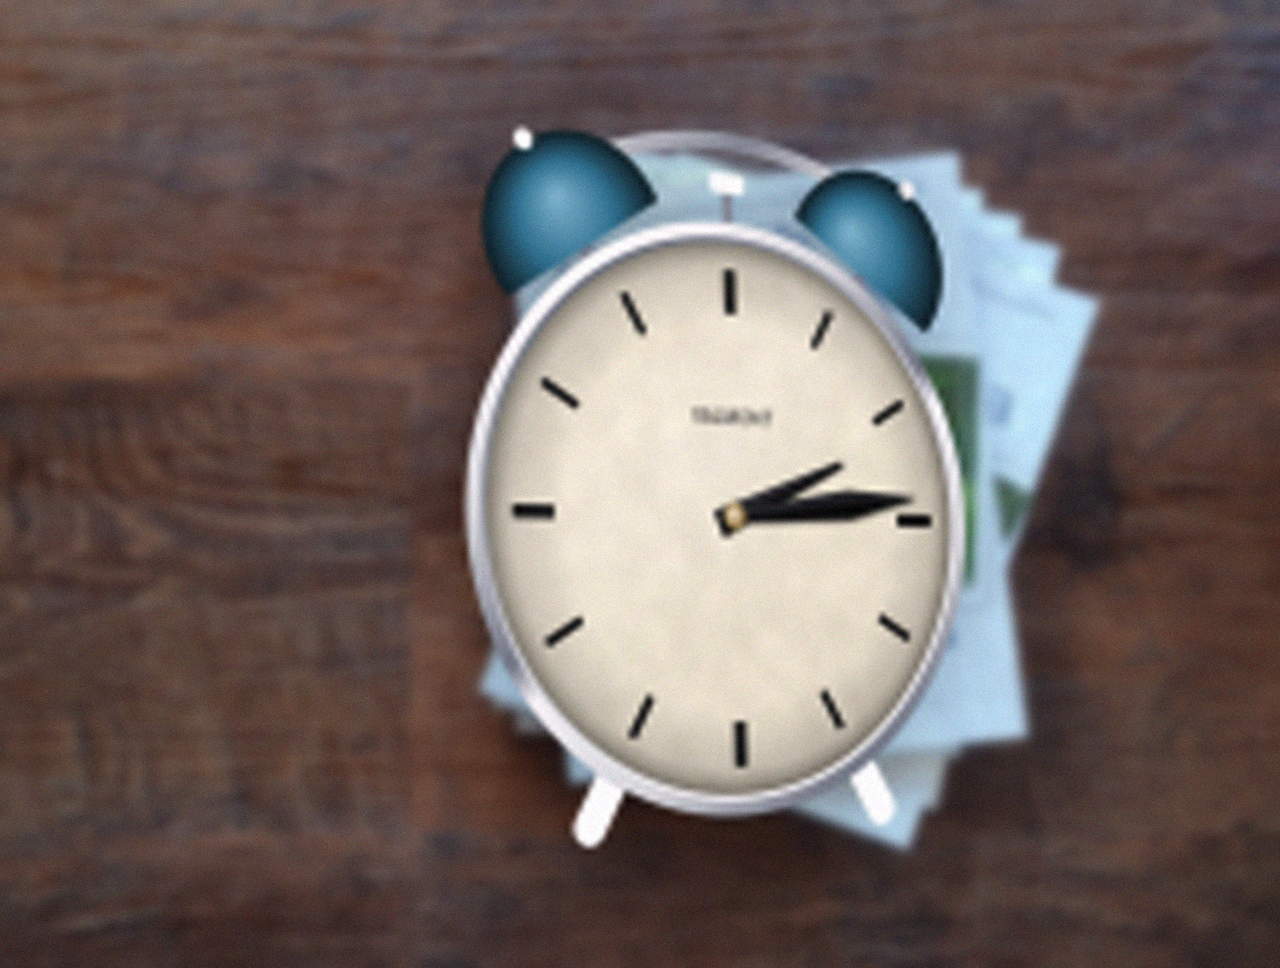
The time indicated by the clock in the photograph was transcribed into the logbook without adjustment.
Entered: 2:14
